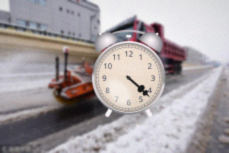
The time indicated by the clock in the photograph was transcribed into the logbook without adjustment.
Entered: 4:22
